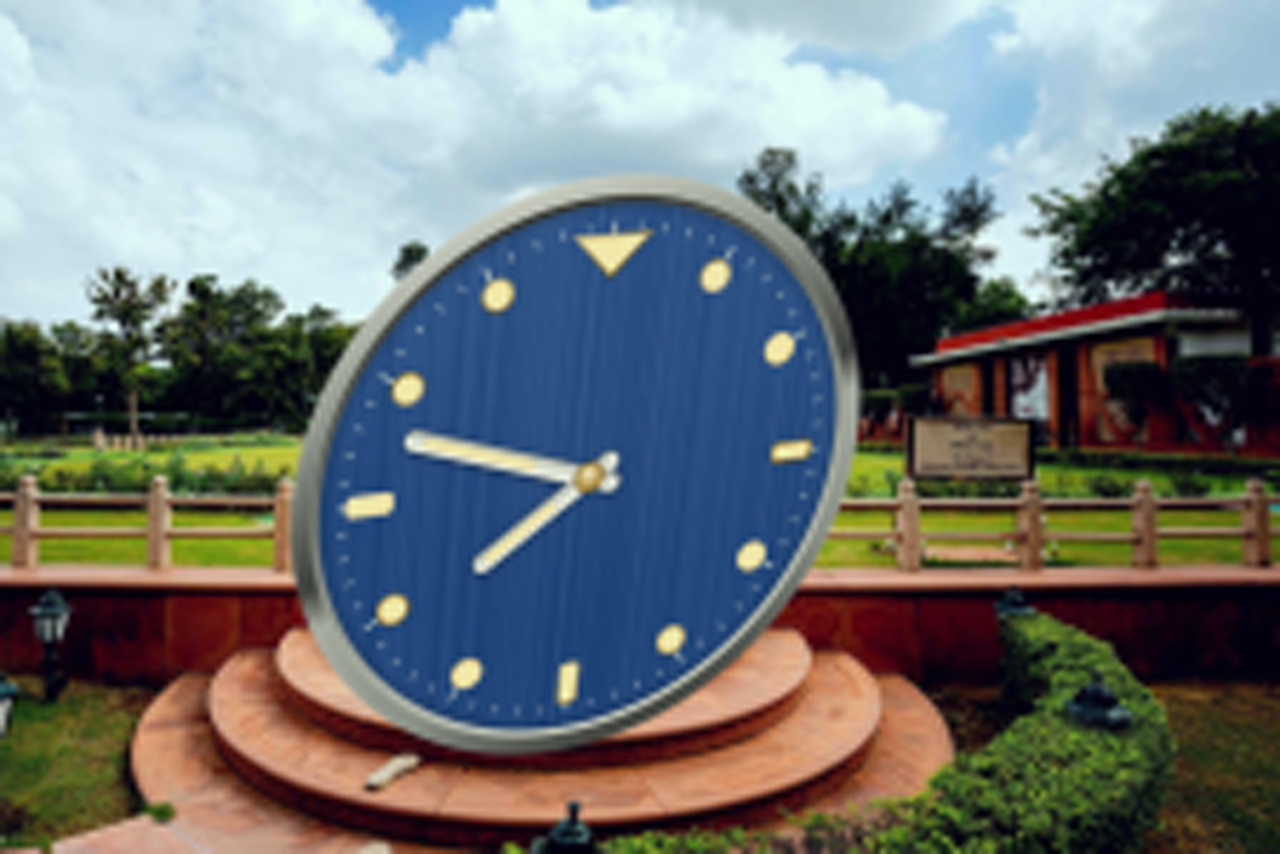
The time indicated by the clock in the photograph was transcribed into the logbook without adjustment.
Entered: 7:48
